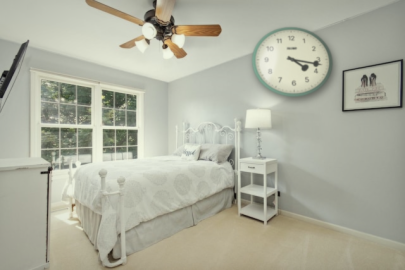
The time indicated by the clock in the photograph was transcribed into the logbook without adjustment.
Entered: 4:17
